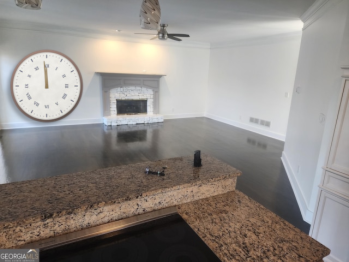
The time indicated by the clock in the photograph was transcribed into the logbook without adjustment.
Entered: 11:59
